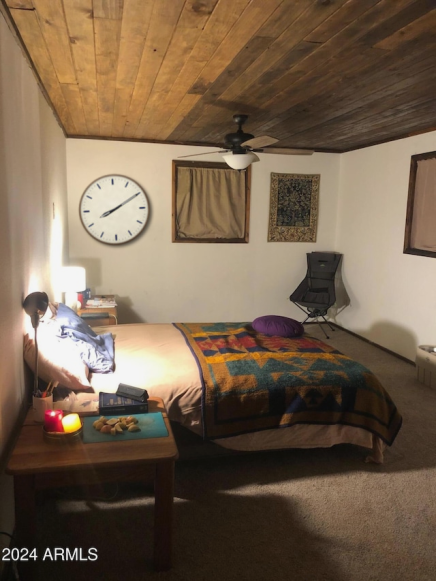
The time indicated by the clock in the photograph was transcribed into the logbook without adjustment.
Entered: 8:10
